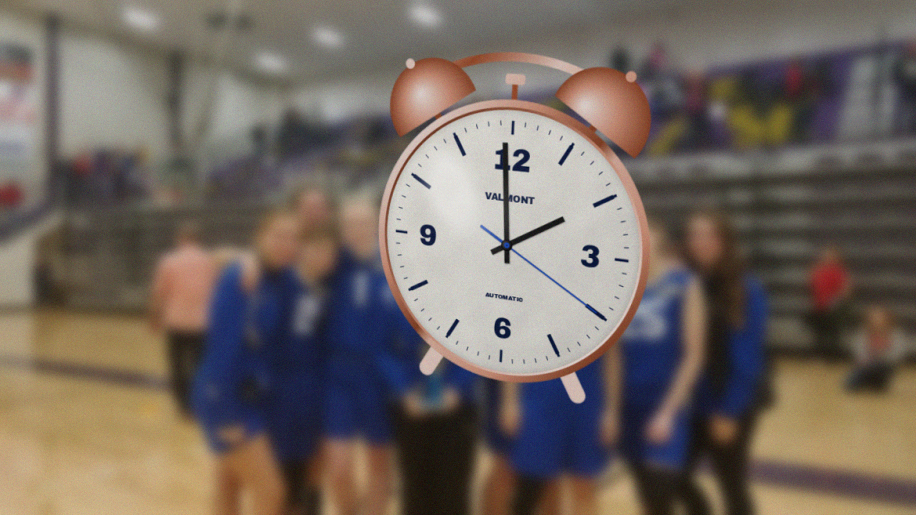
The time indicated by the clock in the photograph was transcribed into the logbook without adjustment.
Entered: 1:59:20
